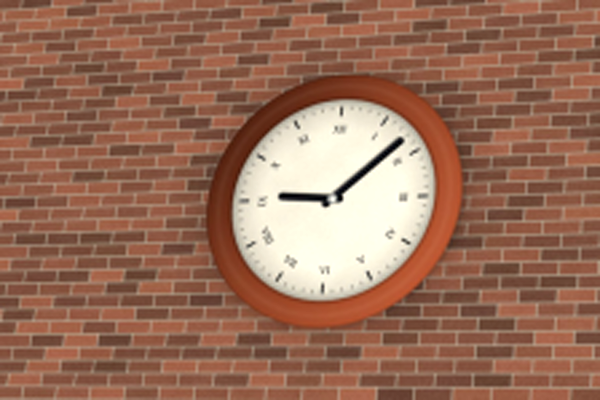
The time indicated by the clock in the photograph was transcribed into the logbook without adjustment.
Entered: 9:08
